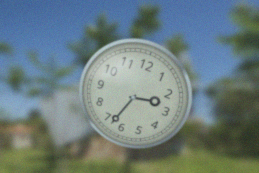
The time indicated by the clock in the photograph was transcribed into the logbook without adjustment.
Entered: 2:33
